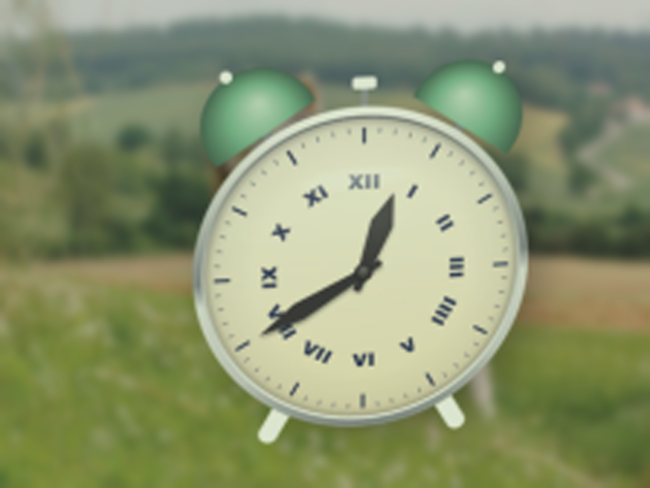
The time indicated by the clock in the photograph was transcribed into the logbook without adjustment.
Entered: 12:40
